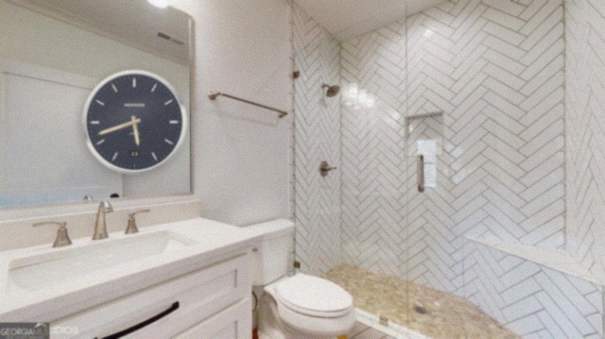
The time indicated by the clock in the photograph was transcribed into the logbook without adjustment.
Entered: 5:42
